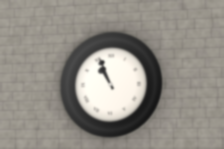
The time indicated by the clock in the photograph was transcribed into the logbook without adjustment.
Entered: 10:56
